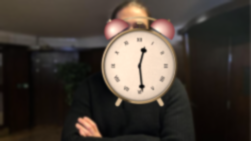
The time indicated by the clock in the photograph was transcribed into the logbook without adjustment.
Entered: 12:29
